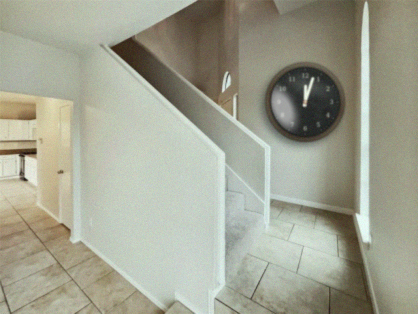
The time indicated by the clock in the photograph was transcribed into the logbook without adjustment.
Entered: 12:03
